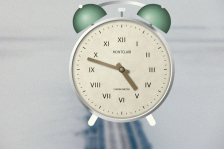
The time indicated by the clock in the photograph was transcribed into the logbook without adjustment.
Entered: 4:48
